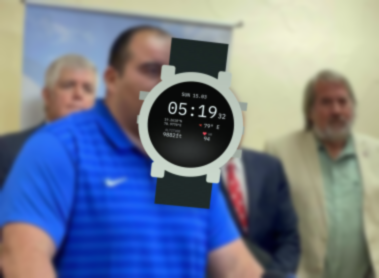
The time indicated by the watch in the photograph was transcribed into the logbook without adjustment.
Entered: 5:19
